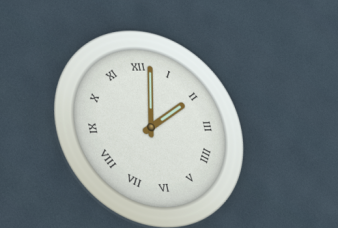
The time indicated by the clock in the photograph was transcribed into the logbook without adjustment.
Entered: 2:02
